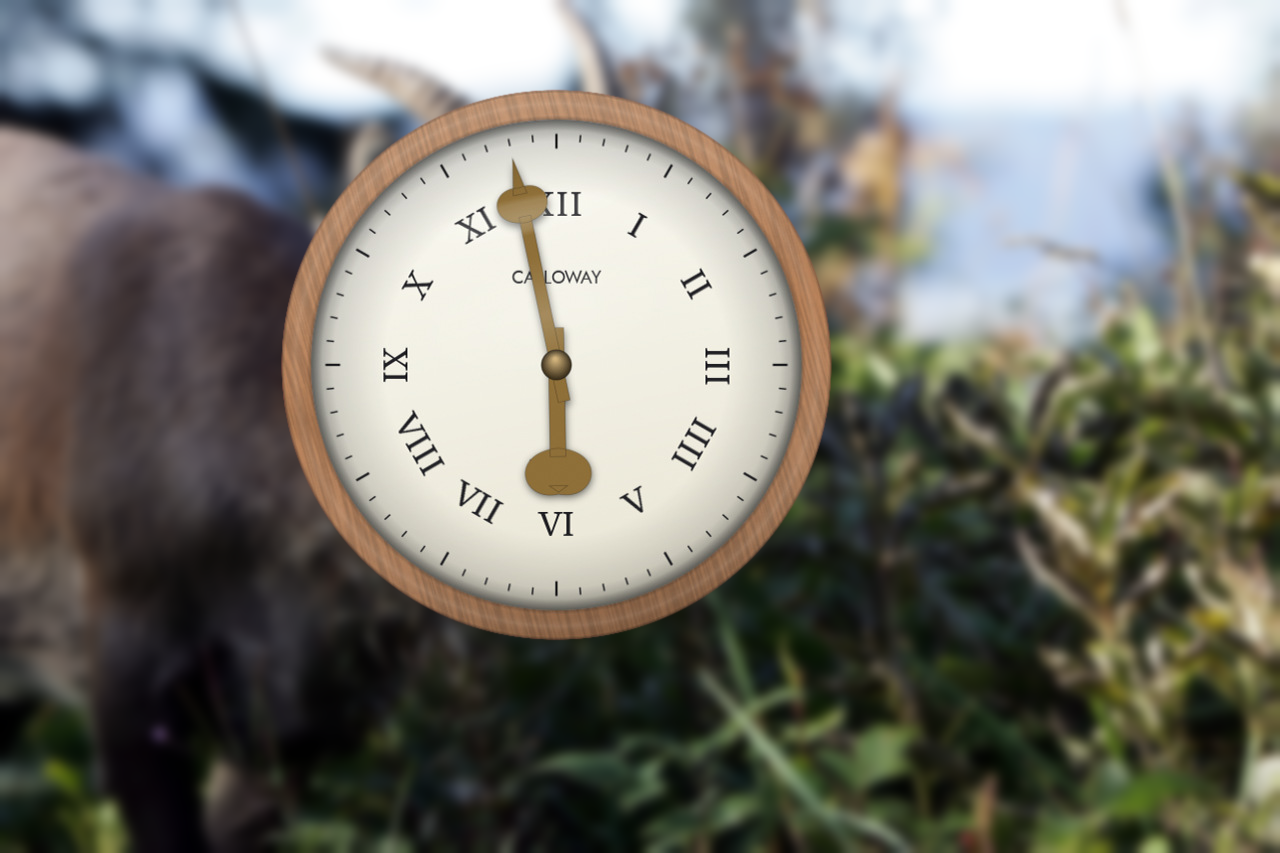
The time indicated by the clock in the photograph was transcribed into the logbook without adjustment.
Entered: 5:58
